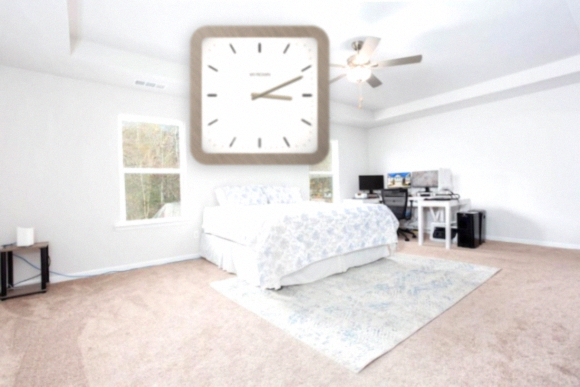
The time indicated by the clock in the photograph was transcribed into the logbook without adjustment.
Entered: 3:11
